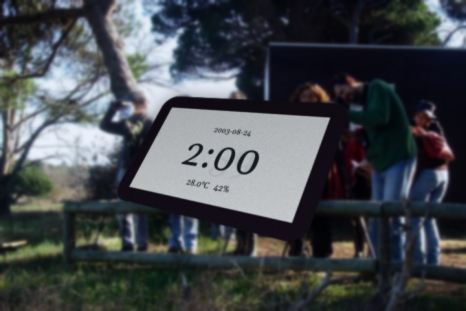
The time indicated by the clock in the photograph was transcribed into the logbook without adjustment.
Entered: 2:00
